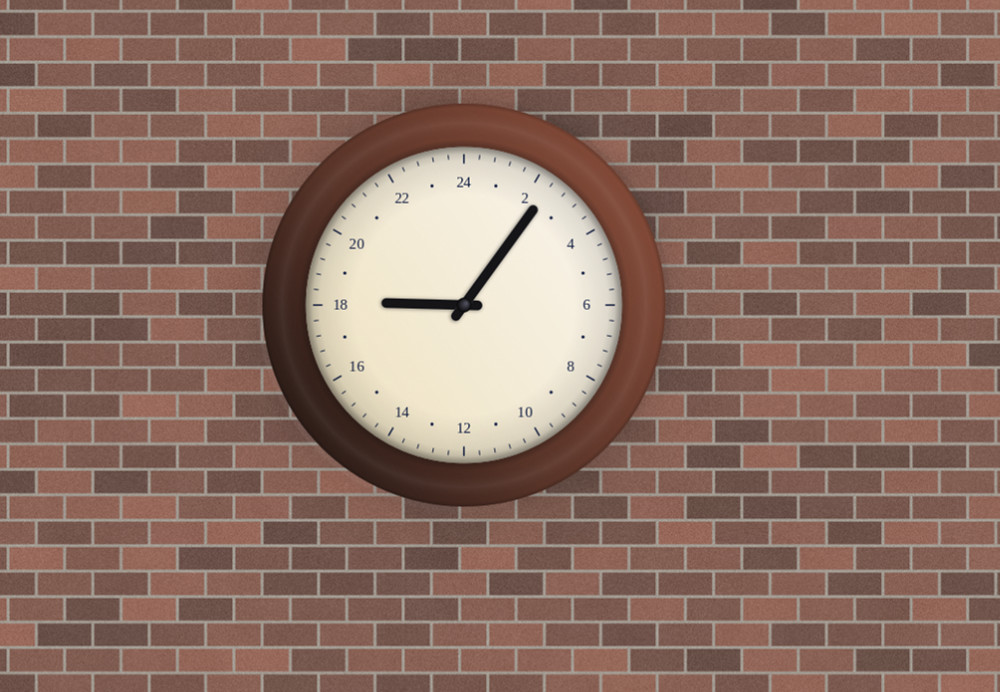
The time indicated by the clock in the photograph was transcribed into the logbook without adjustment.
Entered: 18:06
